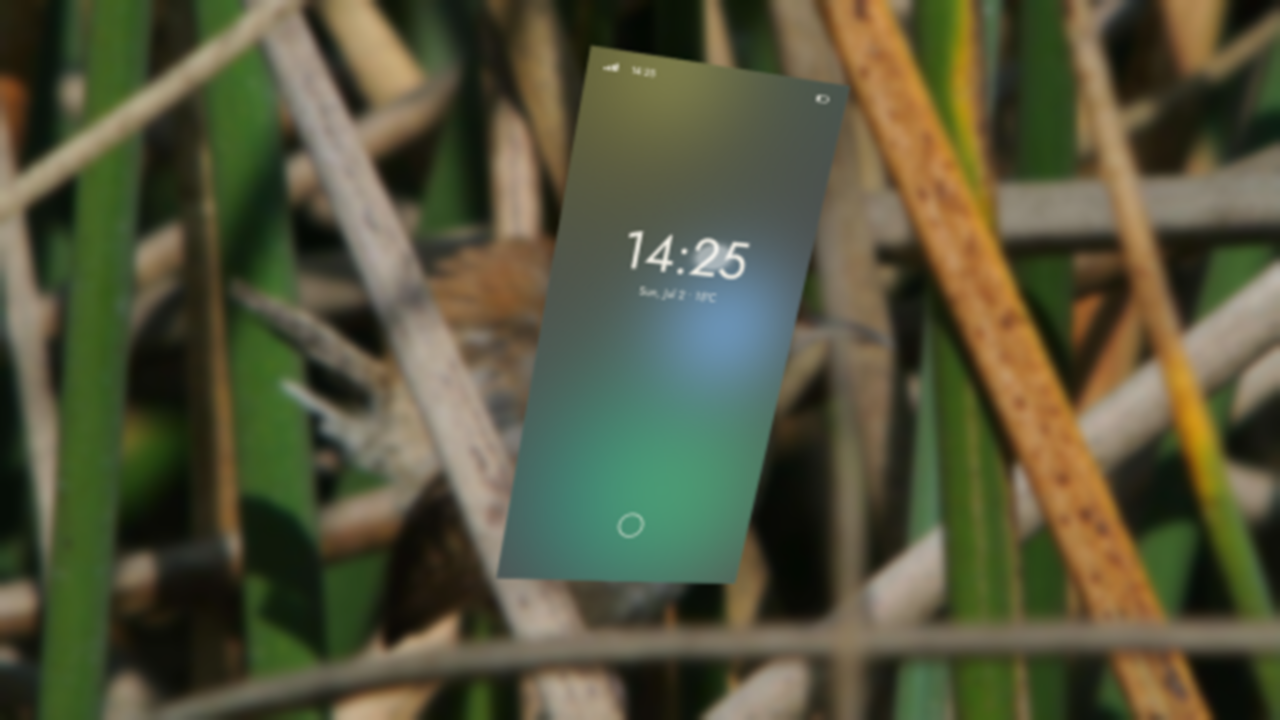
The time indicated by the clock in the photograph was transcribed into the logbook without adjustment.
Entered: 14:25
